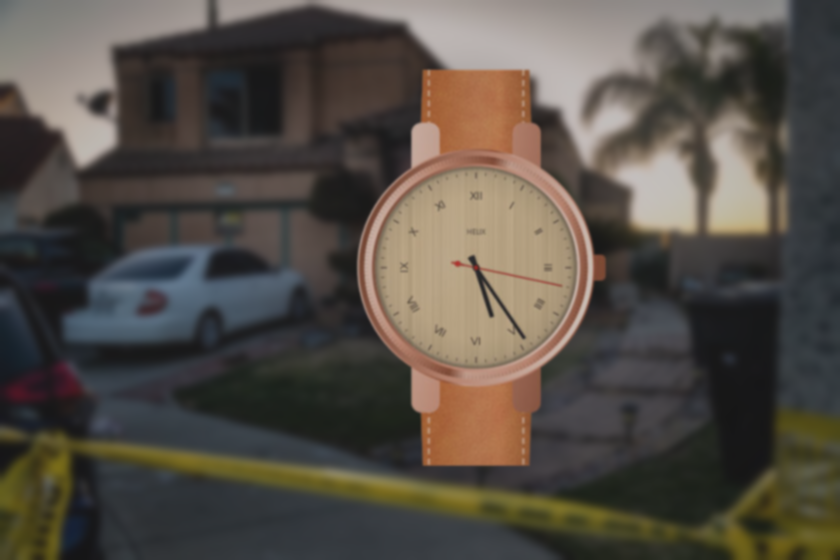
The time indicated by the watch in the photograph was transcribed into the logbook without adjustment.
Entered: 5:24:17
